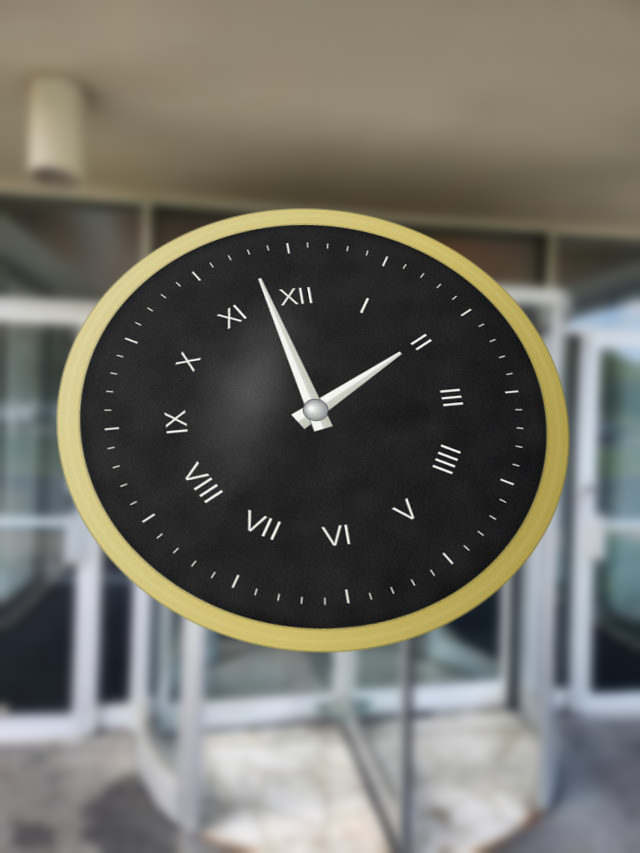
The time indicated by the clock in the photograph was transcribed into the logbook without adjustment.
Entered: 1:58
